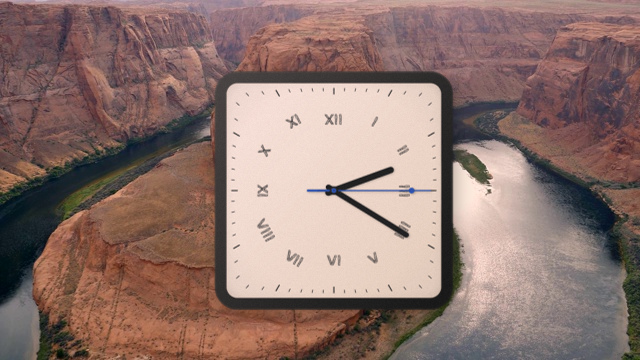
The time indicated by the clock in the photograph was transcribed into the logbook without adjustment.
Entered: 2:20:15
